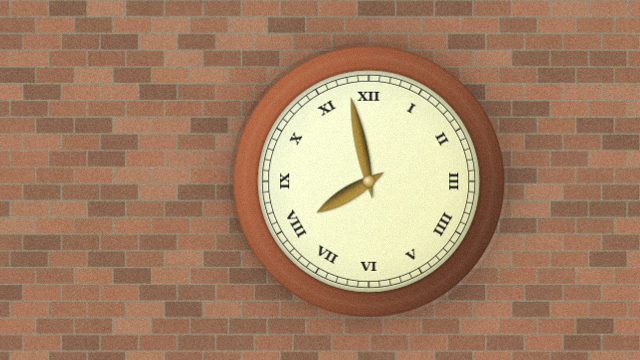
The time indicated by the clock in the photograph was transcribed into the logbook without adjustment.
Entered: 7:58
